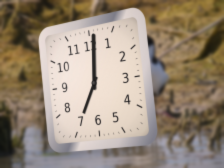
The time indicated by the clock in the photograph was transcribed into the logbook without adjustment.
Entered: 7:01
